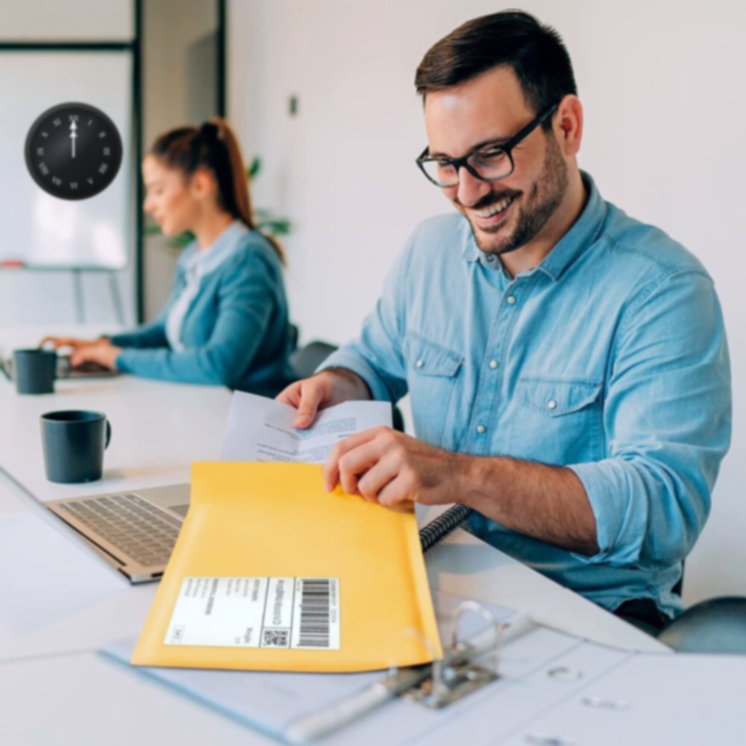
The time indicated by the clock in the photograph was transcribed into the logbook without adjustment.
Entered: 12:00
